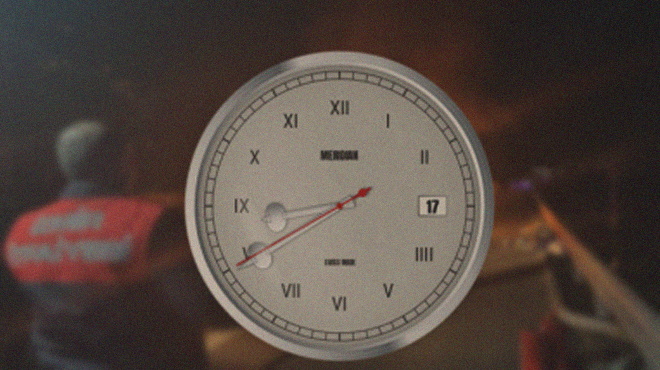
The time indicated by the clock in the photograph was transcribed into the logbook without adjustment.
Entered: 8:39:40
